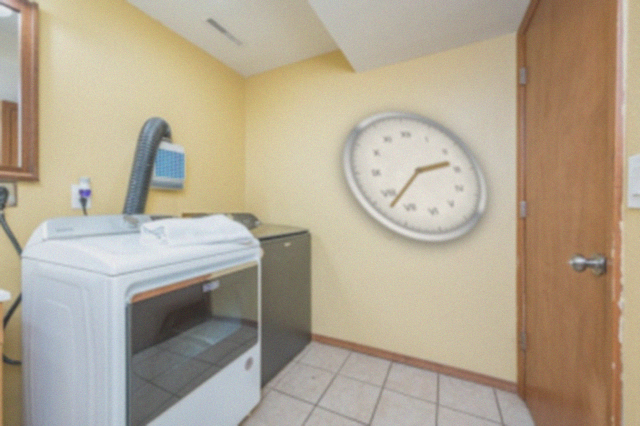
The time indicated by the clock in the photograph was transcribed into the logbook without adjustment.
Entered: 2:38
